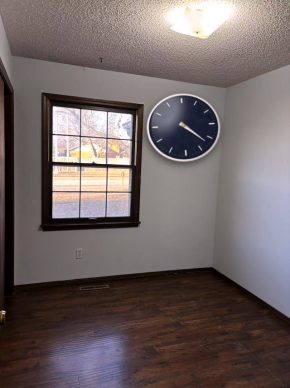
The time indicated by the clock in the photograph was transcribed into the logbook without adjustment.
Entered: 4:22
